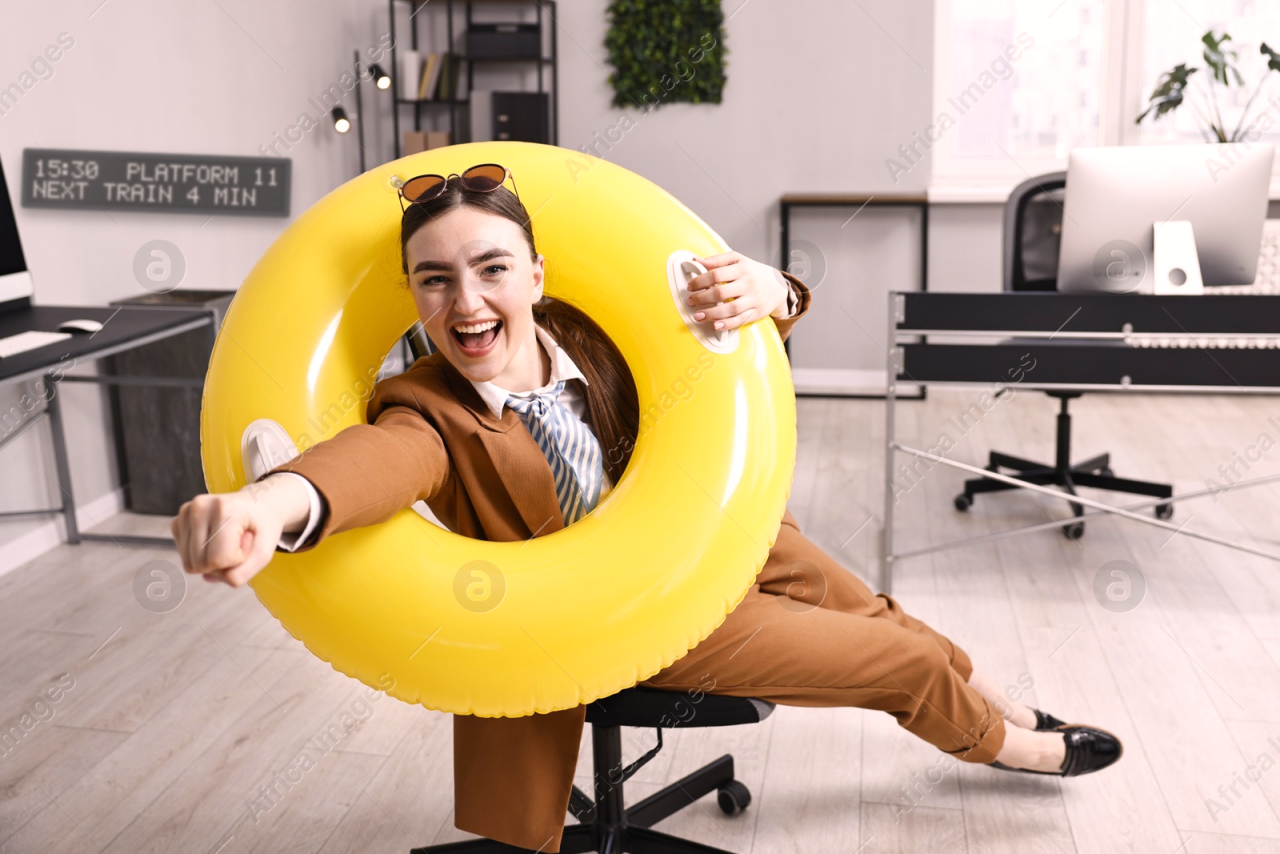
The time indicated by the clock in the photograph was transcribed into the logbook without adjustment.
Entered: 15:30
